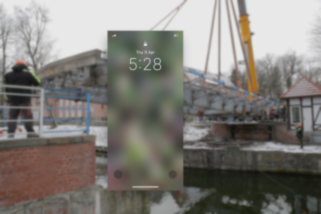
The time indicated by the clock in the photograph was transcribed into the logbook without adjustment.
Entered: 5:28
